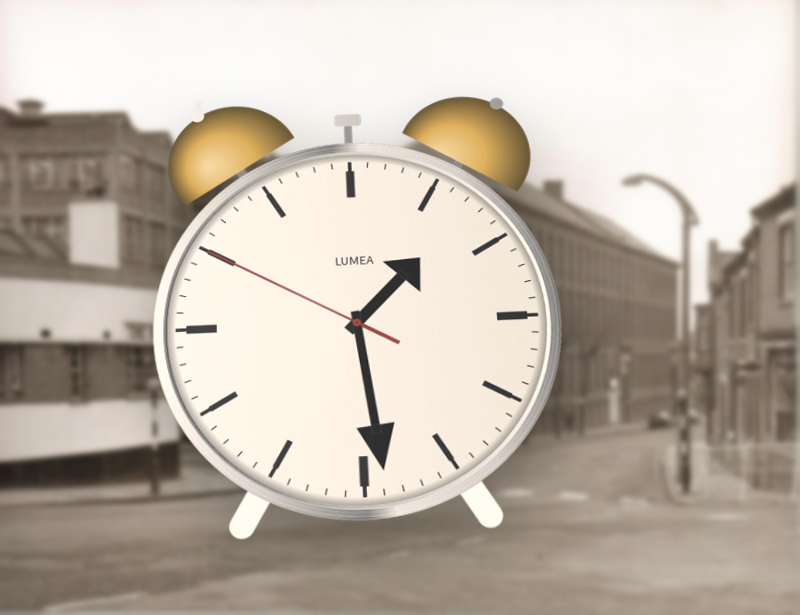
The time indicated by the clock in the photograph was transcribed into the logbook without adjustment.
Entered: 1:28:50
